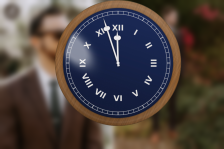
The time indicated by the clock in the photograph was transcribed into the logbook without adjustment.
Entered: 11:57
